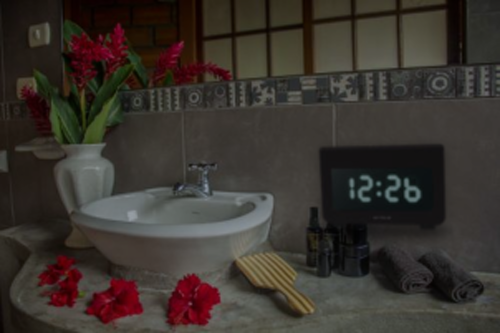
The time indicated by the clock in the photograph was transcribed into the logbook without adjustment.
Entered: 12:26
